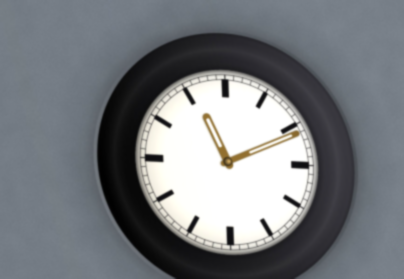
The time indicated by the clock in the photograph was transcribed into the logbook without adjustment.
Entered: 11:11
